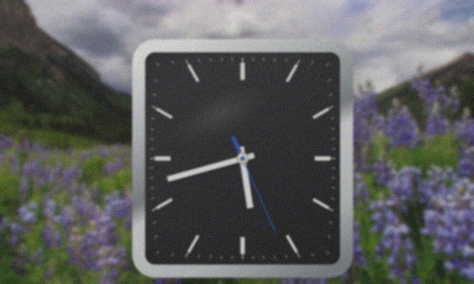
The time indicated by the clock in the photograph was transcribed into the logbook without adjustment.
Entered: 5:42:26
